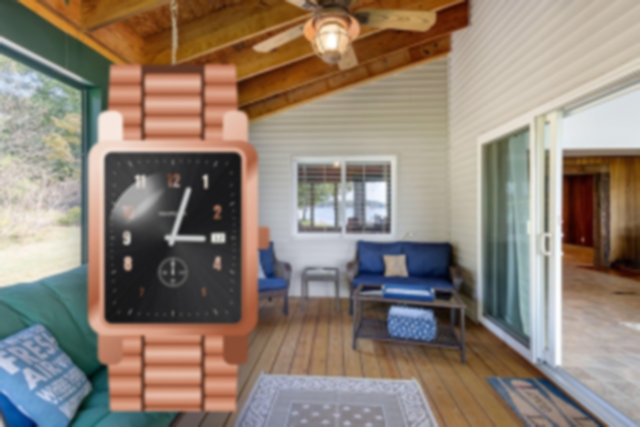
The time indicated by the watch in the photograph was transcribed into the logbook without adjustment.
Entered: 3:03
